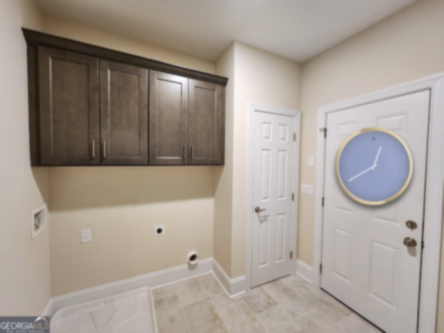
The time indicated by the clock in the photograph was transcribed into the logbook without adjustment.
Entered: 12:40
